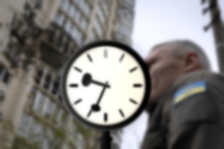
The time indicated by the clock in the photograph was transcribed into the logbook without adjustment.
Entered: 9:34
